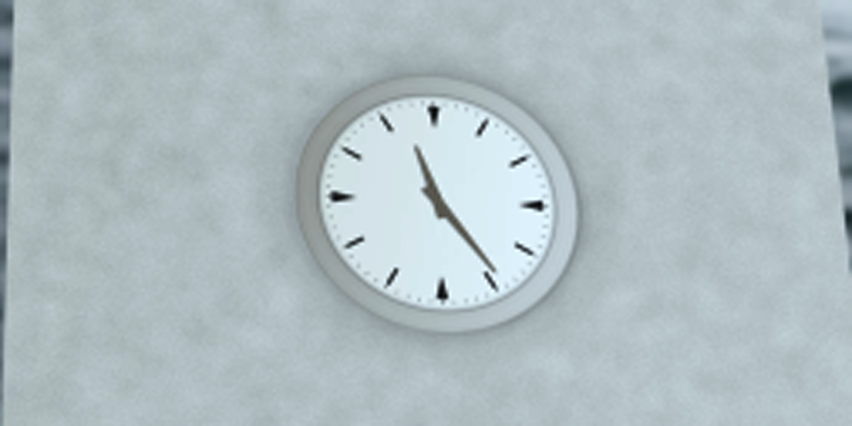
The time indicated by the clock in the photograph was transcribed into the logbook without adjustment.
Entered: 11:24
